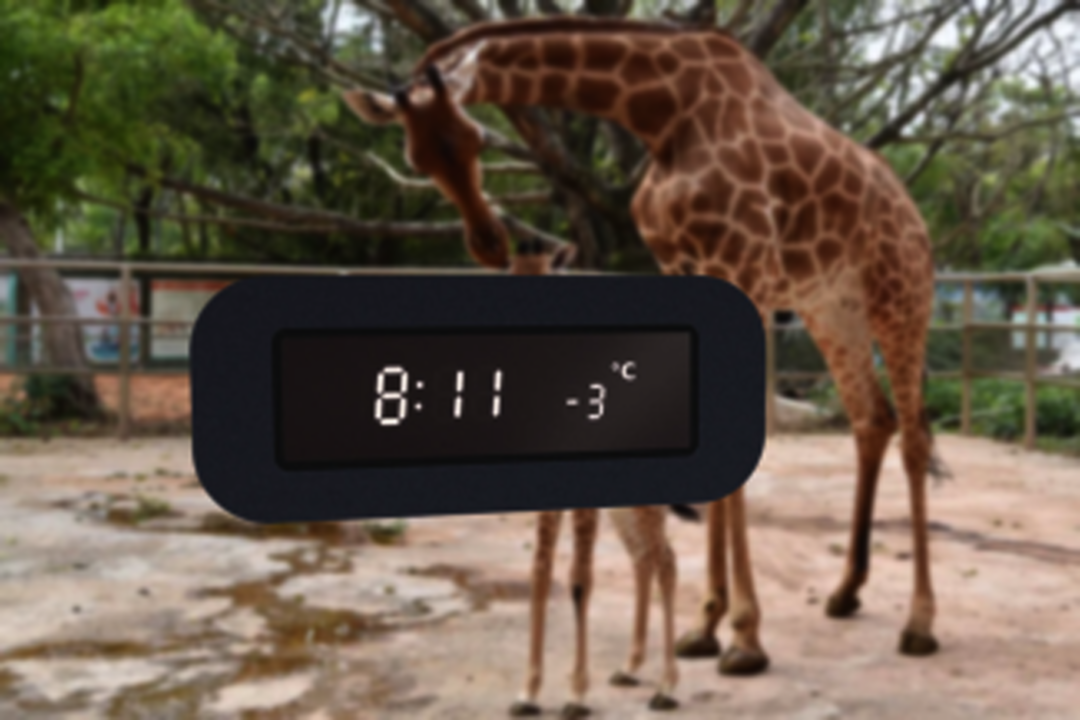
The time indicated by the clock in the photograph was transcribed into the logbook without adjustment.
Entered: 8:11
